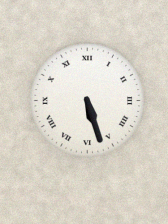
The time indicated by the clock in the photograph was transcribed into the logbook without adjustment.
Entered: 5:27
